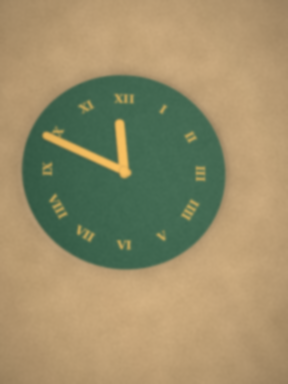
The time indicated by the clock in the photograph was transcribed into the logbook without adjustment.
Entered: 11:49
